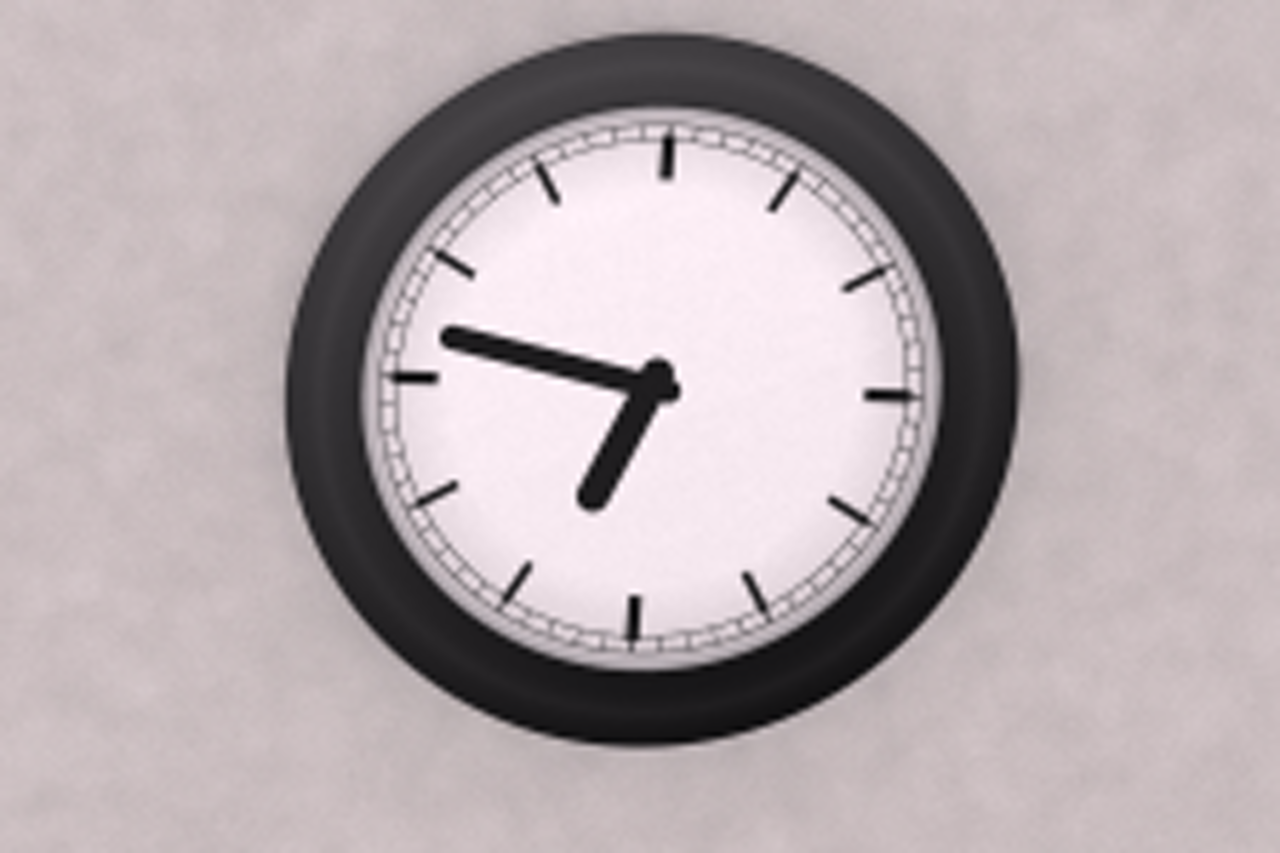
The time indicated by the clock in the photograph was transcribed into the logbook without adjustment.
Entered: 6:47
